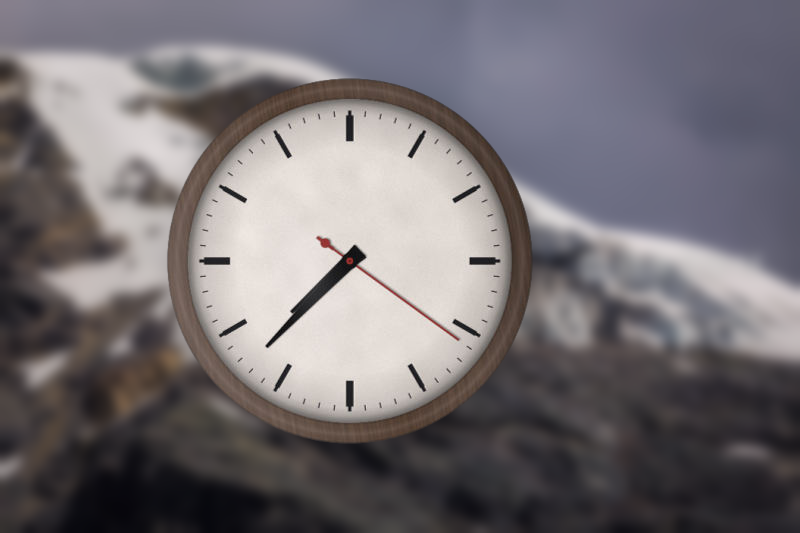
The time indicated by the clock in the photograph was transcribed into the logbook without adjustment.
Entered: 7:37:21
